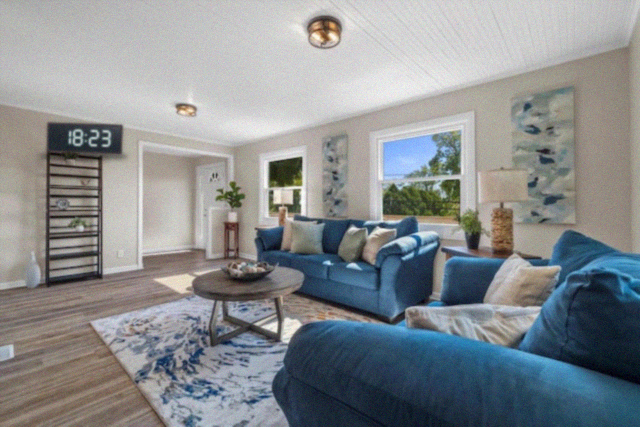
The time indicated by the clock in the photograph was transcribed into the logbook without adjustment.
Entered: 18:23
